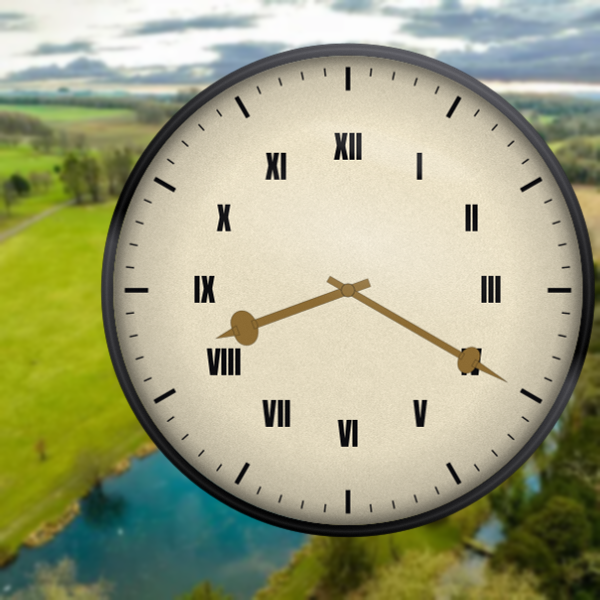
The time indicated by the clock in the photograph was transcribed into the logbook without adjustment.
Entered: 8:20
